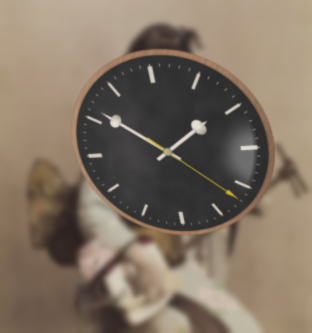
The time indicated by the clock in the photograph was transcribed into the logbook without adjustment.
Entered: 1:51:22
